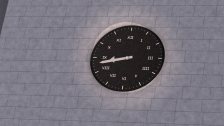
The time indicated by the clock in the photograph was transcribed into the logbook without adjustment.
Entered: 8:43
